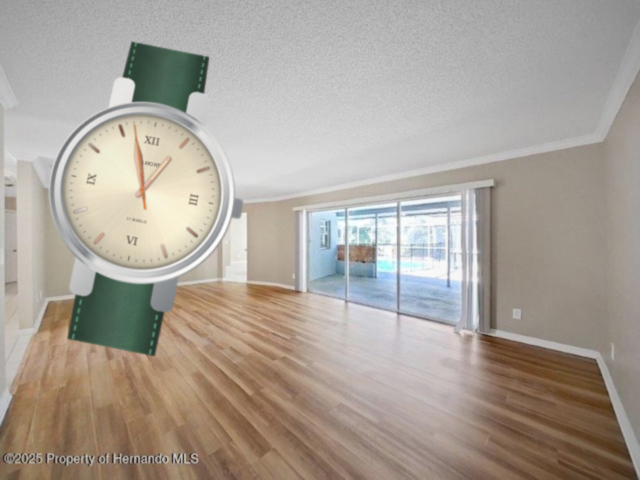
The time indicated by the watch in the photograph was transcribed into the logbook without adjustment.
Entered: 12:56:57
